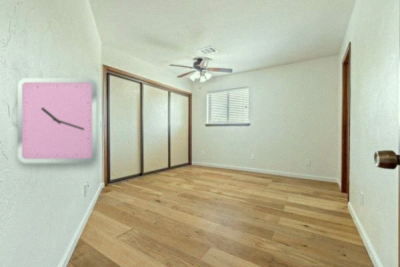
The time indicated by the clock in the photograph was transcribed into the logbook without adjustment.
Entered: 10:18
